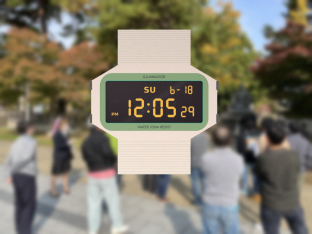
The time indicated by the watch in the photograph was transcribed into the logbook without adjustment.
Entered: 12:05:29
